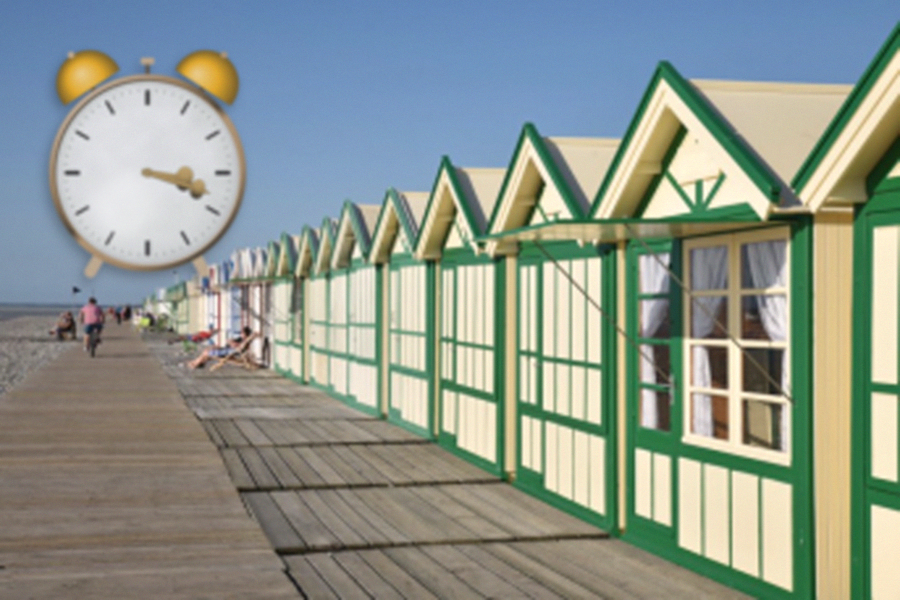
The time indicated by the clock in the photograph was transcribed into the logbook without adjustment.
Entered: 3:18
